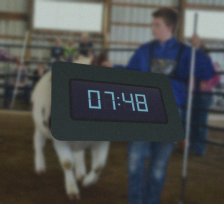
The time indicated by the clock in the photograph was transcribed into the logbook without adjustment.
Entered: 7:48
